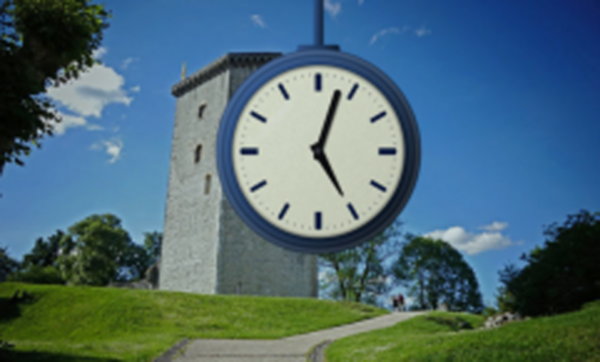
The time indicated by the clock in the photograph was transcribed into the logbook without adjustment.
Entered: 5:03
